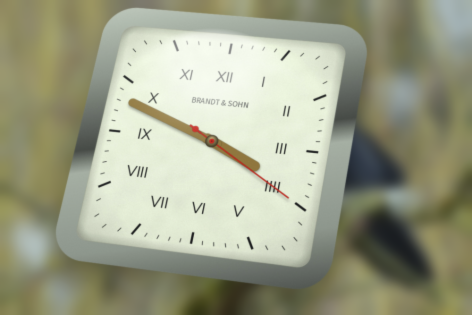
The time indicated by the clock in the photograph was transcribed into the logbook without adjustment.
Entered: 3:48:20
